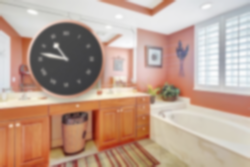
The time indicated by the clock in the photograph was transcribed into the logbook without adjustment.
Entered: 10:47
